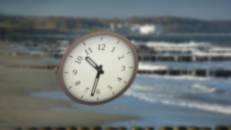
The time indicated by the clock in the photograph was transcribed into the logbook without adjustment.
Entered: 10:32
